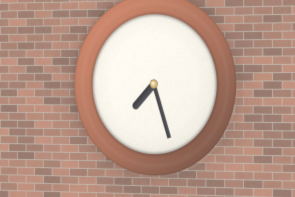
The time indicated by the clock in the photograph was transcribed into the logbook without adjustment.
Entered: 7:27
